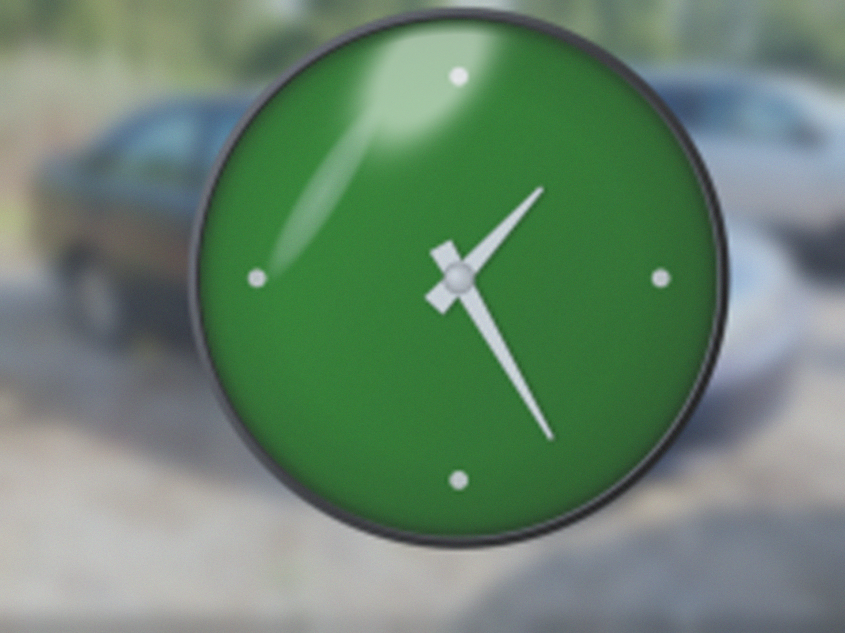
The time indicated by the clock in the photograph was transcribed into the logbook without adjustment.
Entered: 1:25
